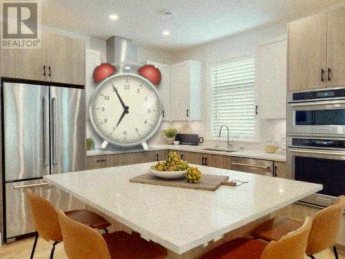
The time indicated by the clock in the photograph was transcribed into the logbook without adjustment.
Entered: 6:55
